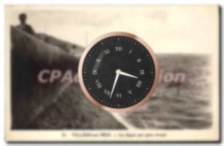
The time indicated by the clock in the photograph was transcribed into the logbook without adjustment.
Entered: 3:33
